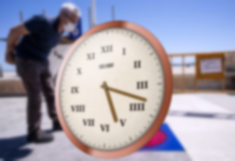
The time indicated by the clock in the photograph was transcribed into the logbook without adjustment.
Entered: 5:18
